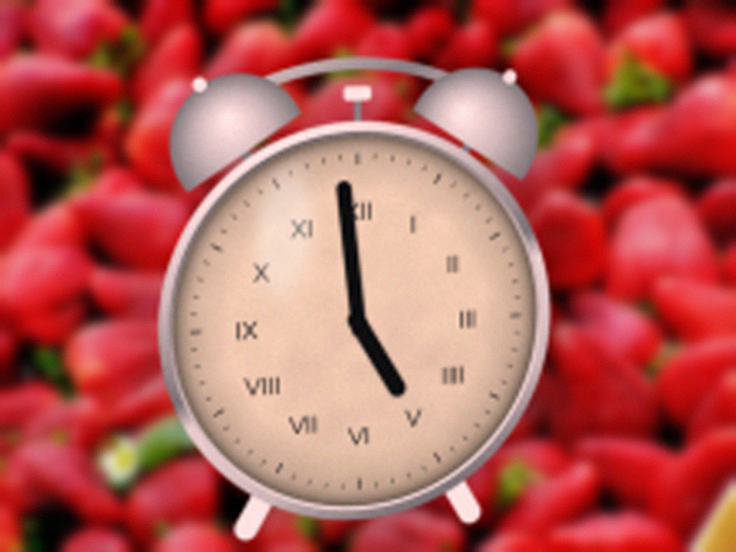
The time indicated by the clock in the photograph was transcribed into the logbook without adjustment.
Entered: 4:59
